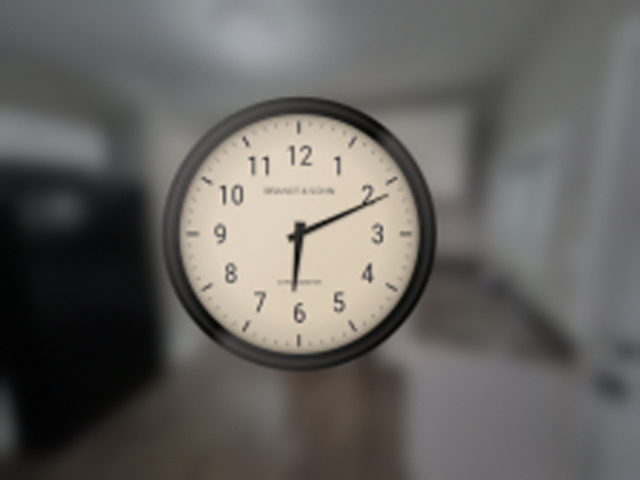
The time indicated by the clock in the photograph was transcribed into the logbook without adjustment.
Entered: 6:11
